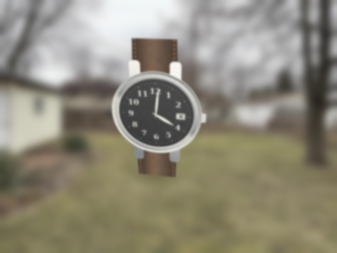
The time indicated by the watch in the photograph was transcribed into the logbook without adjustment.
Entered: 4:01
